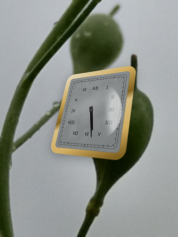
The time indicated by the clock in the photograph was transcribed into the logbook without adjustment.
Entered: 5:28
